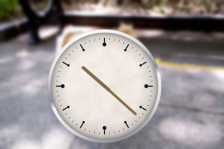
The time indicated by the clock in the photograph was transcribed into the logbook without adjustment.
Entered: 10:22
